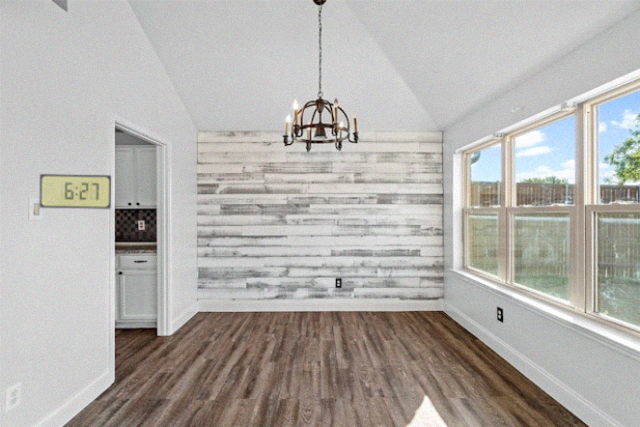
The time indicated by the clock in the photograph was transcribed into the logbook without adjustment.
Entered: 6:27
